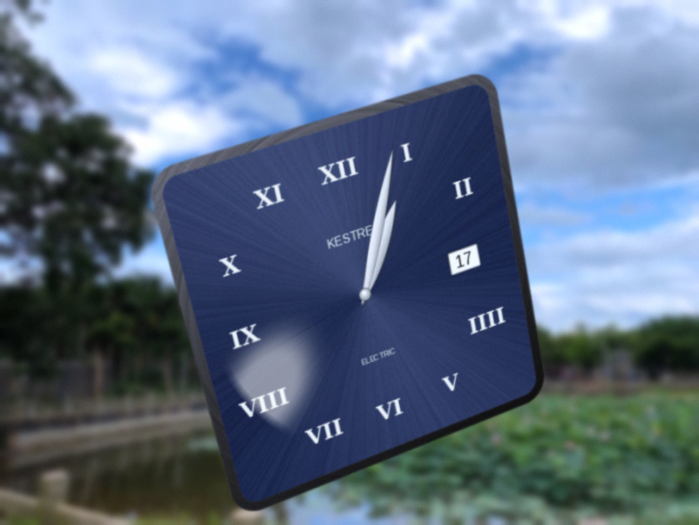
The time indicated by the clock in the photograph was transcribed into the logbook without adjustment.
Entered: 1:04
